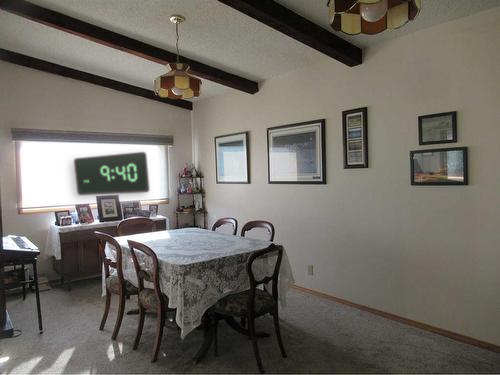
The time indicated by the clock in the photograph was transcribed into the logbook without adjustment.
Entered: 9:40
